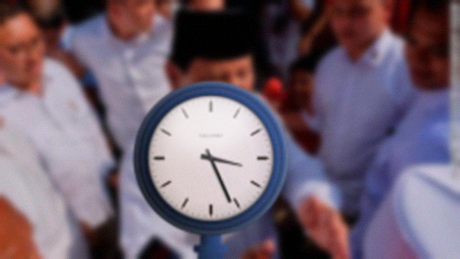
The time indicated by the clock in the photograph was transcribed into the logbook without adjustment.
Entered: 3:26
